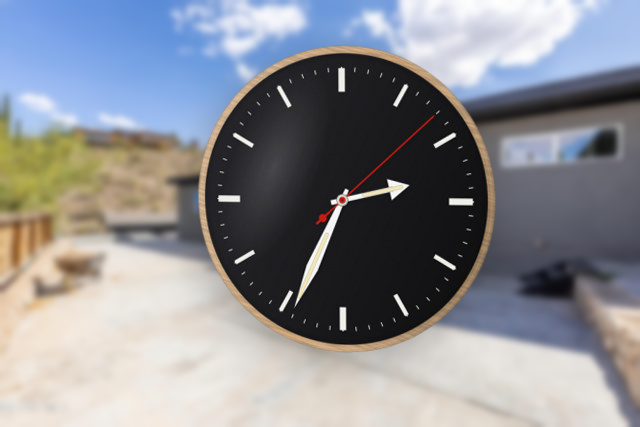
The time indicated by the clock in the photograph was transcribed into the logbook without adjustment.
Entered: 2:34:08
